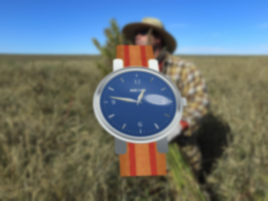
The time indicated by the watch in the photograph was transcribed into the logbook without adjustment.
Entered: 12:47
